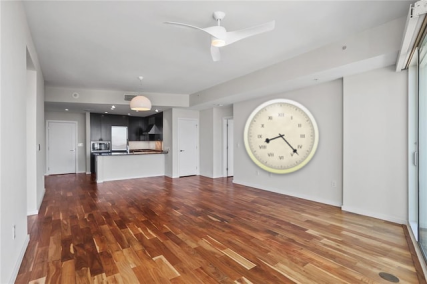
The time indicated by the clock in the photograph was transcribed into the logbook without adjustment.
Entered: 8:23
